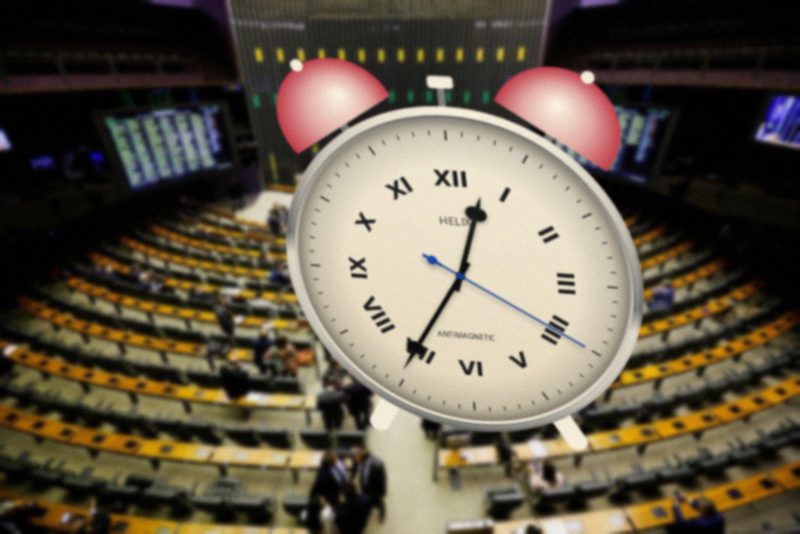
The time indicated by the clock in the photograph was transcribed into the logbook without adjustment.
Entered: 12:35:20
